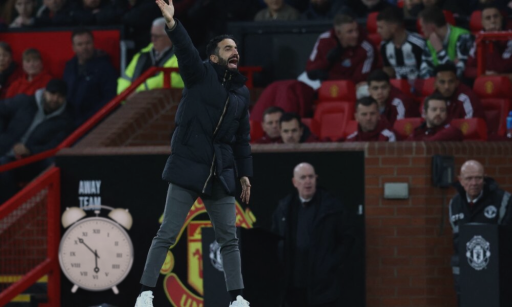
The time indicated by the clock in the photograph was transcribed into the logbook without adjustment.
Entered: 5:52
